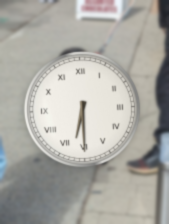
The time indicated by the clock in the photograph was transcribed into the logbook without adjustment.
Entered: 6:30
